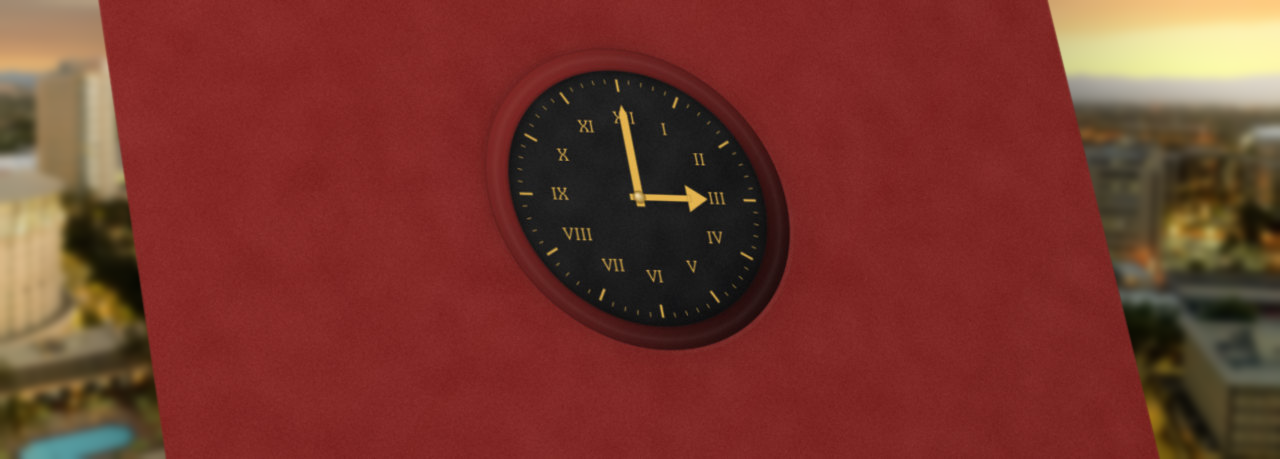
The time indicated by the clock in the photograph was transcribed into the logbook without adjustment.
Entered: 3:00
